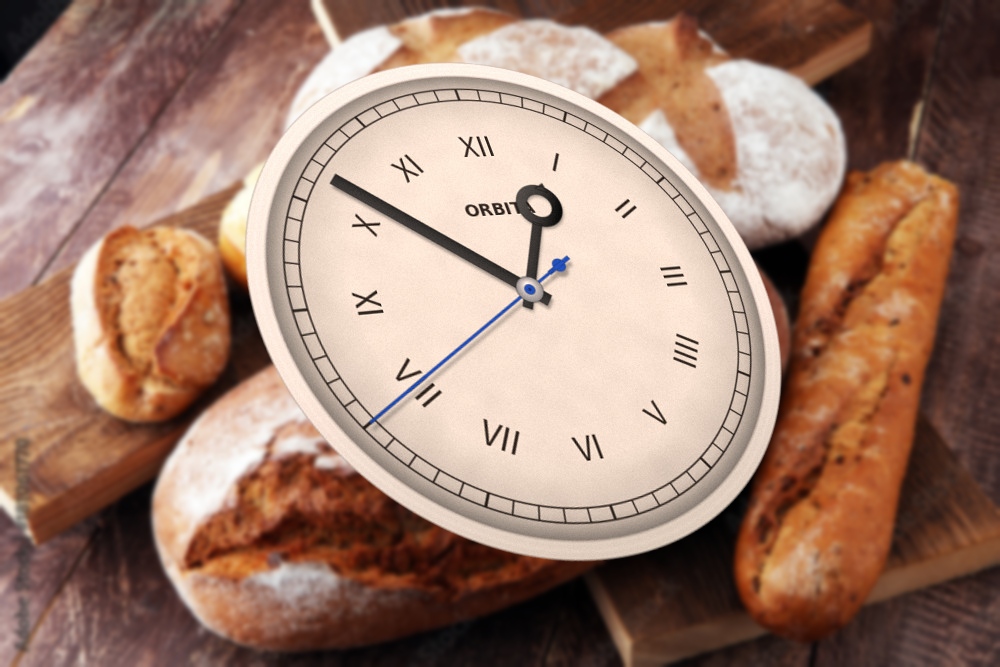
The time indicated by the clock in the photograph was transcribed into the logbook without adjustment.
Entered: 12:51:40
